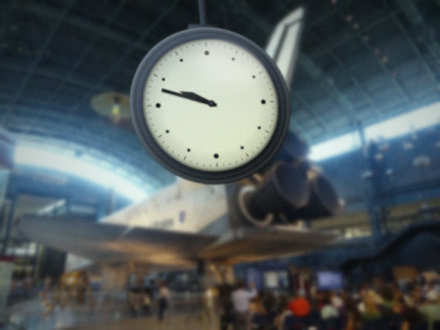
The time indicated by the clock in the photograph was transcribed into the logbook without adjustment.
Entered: 9:48
